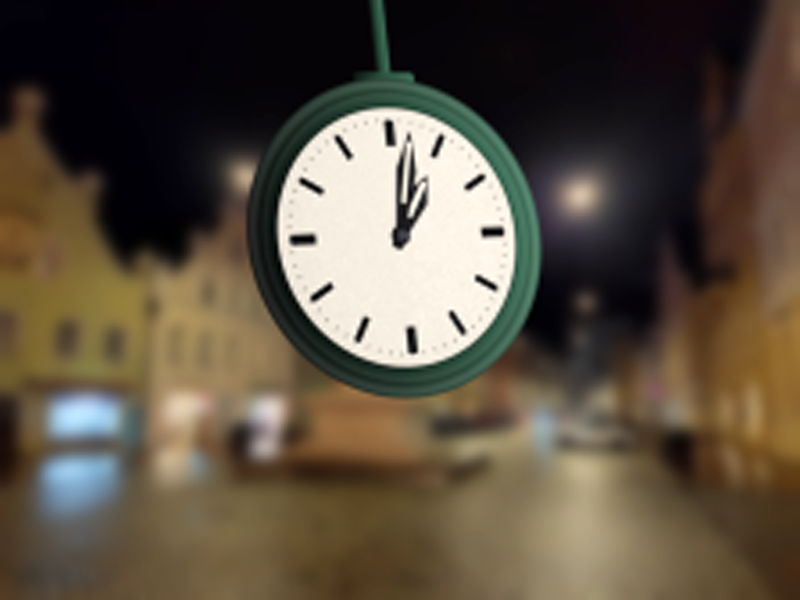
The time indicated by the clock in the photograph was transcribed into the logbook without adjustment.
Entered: 1:02
